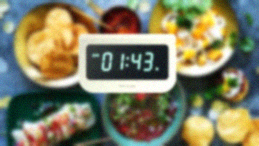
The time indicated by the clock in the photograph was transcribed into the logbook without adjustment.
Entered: 1:43
